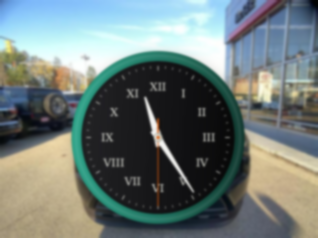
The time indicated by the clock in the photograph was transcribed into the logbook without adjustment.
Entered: 11:24:30
